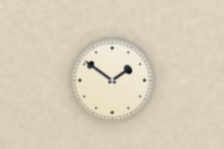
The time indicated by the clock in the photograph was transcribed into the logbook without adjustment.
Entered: 1:51
